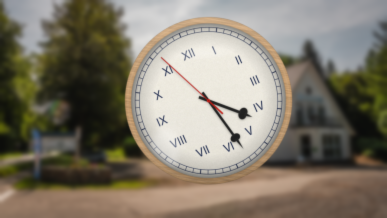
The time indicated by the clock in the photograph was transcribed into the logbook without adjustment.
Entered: 4:27:56
